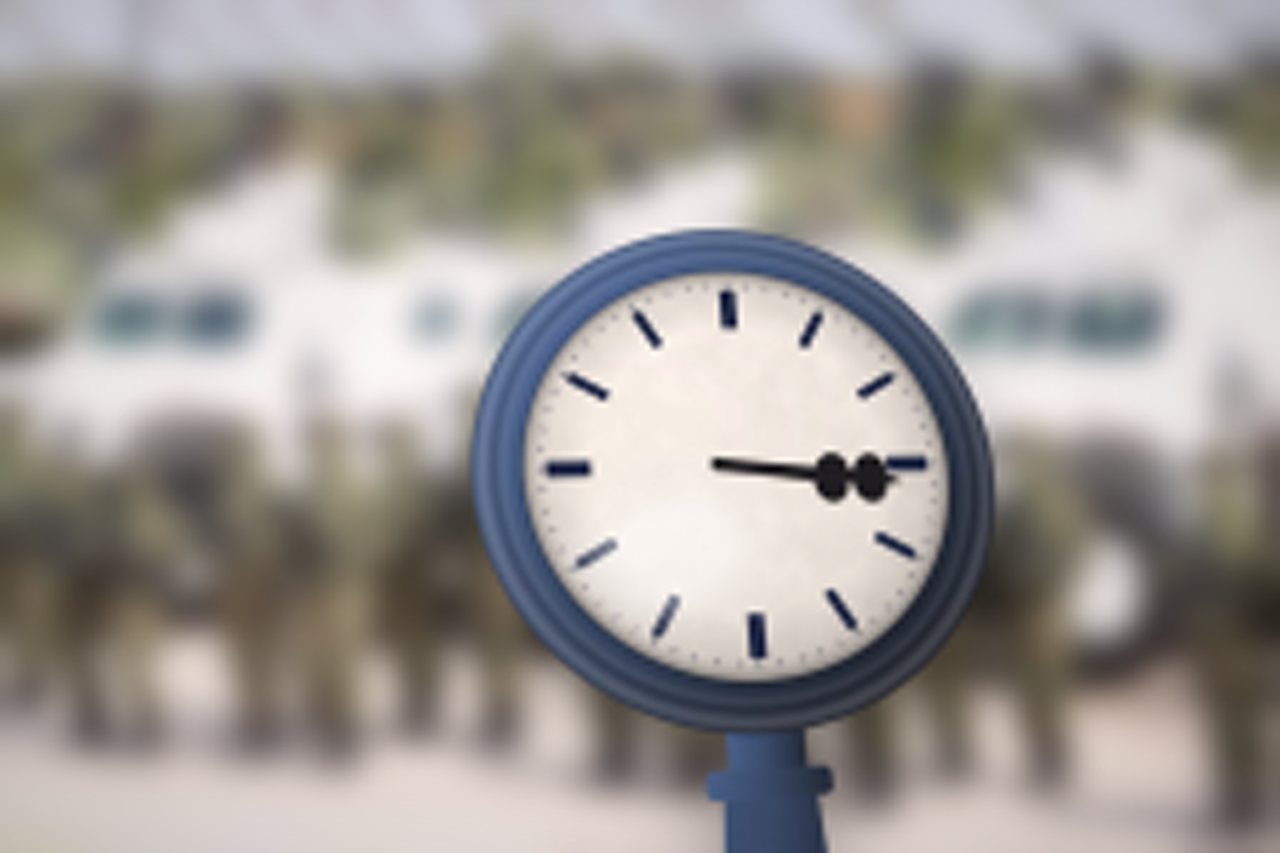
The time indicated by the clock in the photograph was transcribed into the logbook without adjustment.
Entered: 3:16
